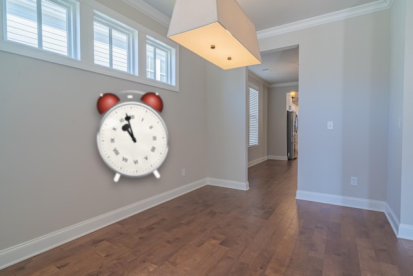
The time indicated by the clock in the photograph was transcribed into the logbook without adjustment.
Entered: 10:58
